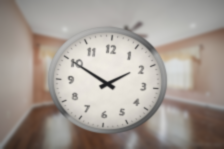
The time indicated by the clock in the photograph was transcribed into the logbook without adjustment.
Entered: 1:50
